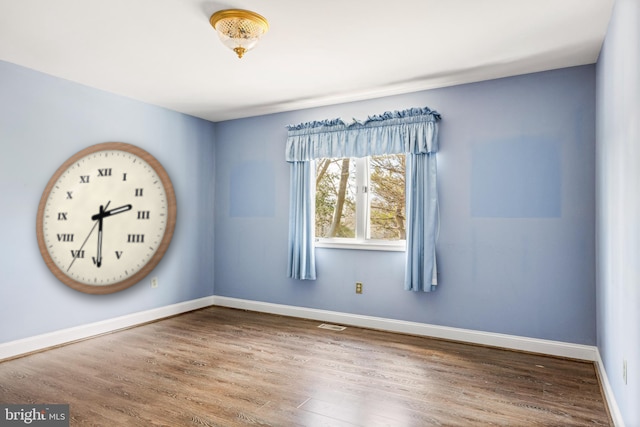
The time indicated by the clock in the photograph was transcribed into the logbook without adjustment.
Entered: 2:29:35
